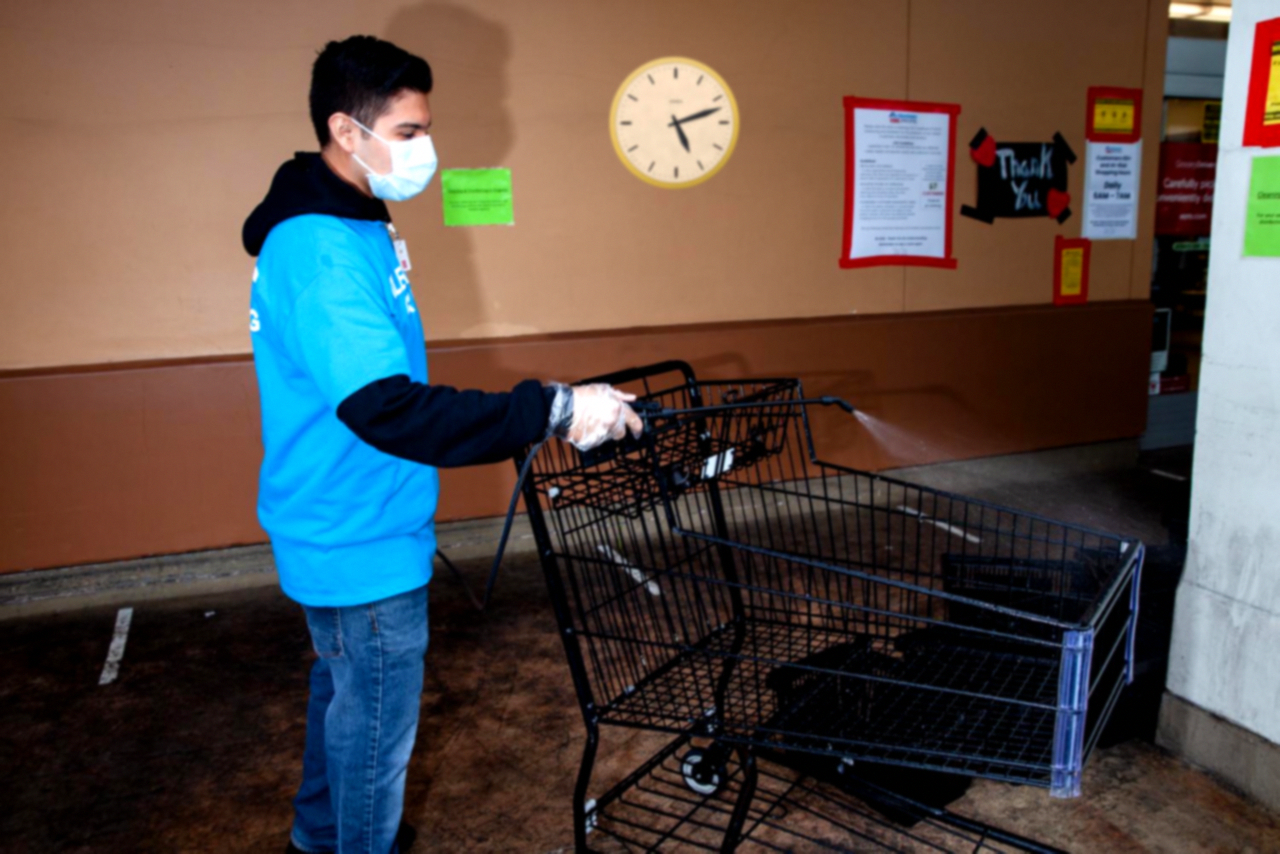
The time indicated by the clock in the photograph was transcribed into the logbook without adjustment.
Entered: 5:12
